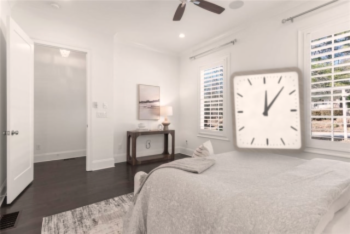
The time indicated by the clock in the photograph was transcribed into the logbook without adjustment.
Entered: 12:07
